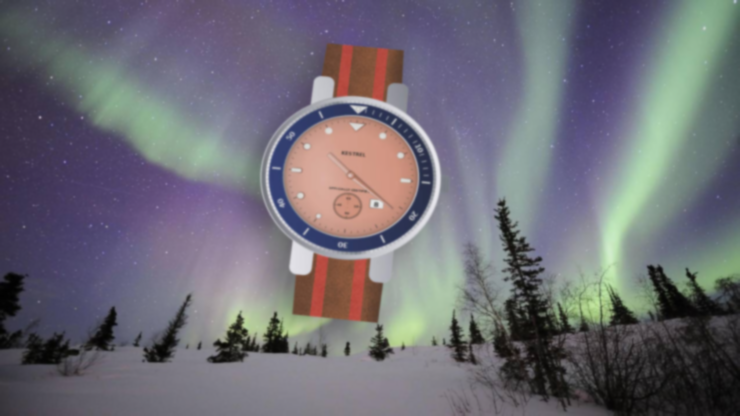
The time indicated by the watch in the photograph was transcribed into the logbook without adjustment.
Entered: 10:21
